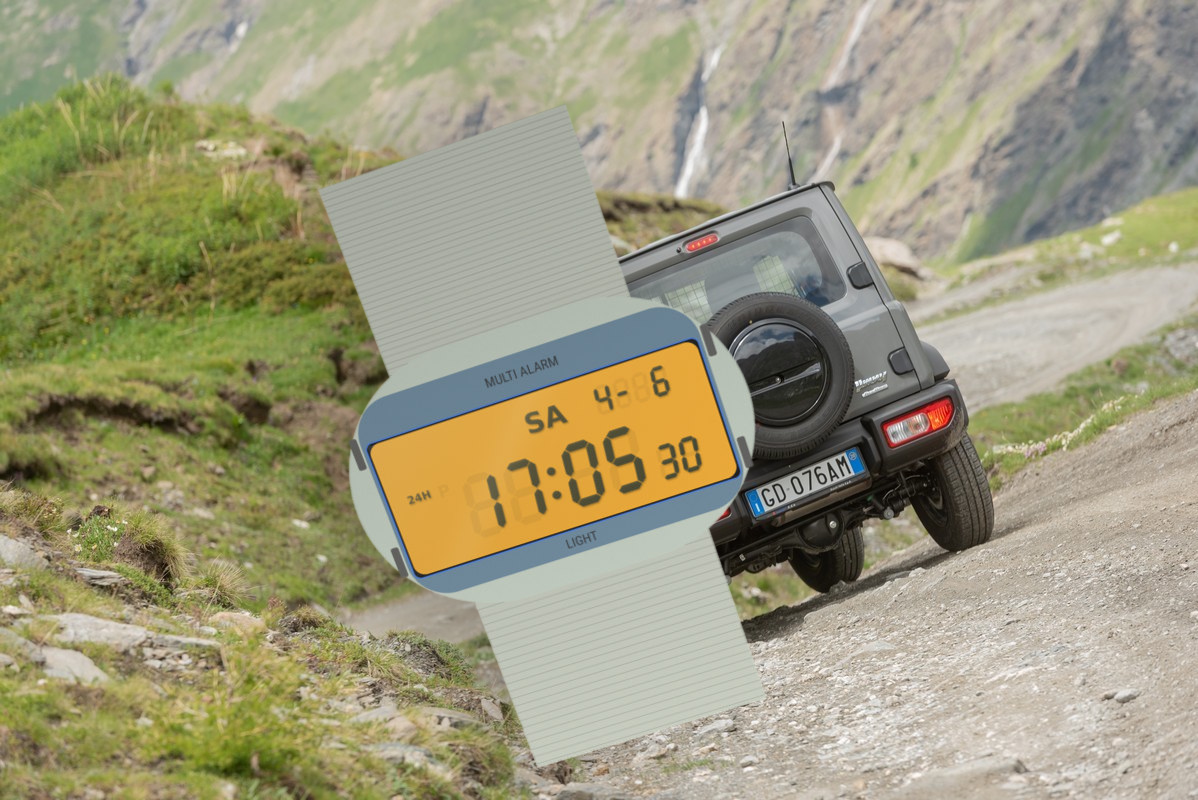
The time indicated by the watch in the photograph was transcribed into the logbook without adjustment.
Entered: 17:05:30
